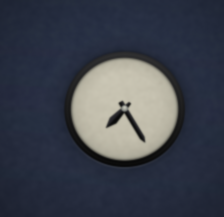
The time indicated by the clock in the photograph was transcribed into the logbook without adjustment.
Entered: 7:25
